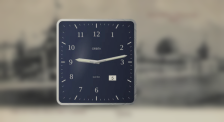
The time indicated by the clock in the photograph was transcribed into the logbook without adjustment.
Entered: 9:13
